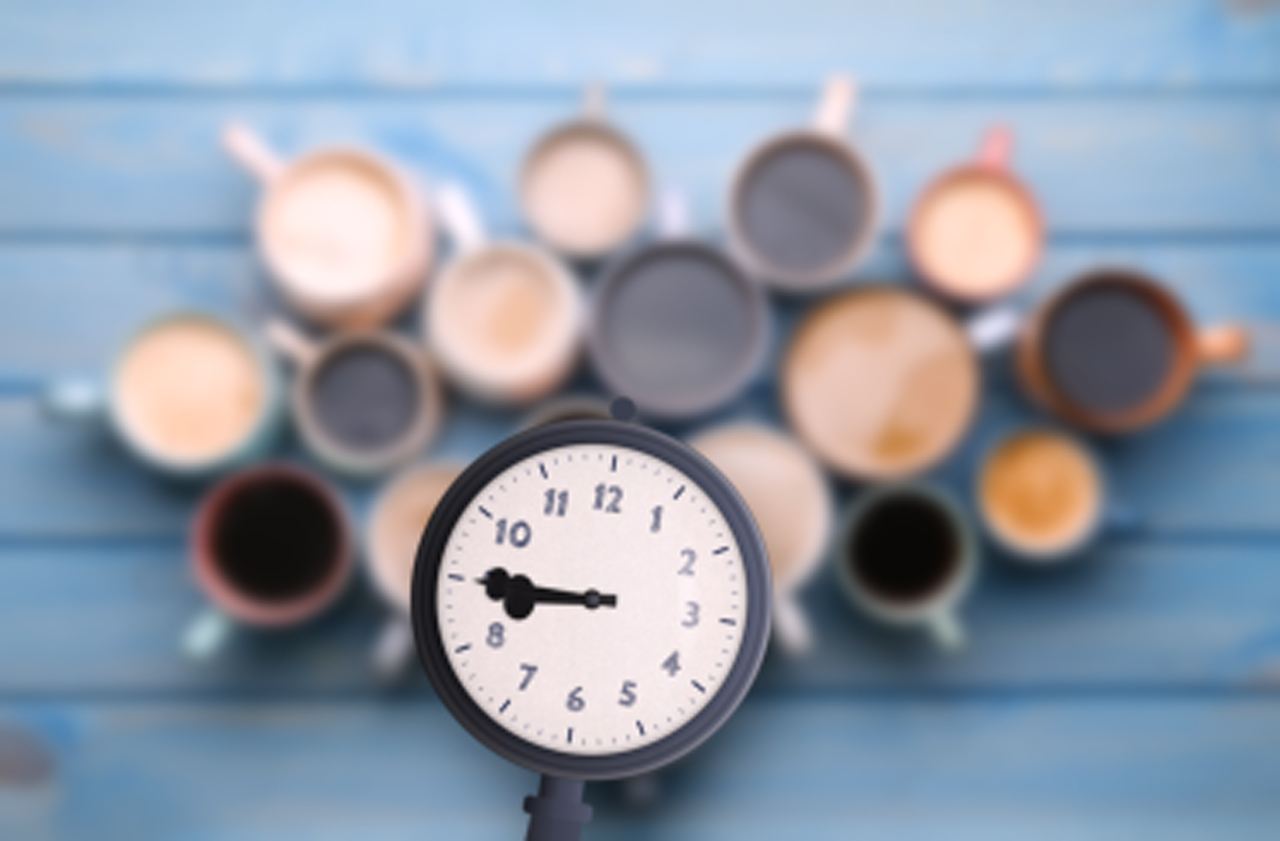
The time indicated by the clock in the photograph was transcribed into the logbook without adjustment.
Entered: 8:45
